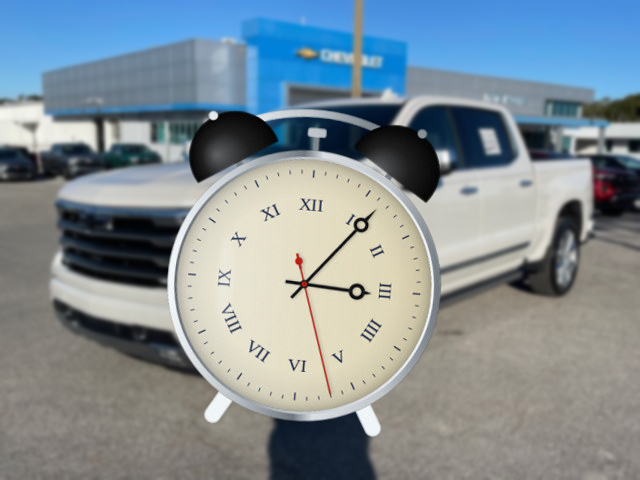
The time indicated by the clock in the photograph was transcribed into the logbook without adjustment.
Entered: 3:06:27
